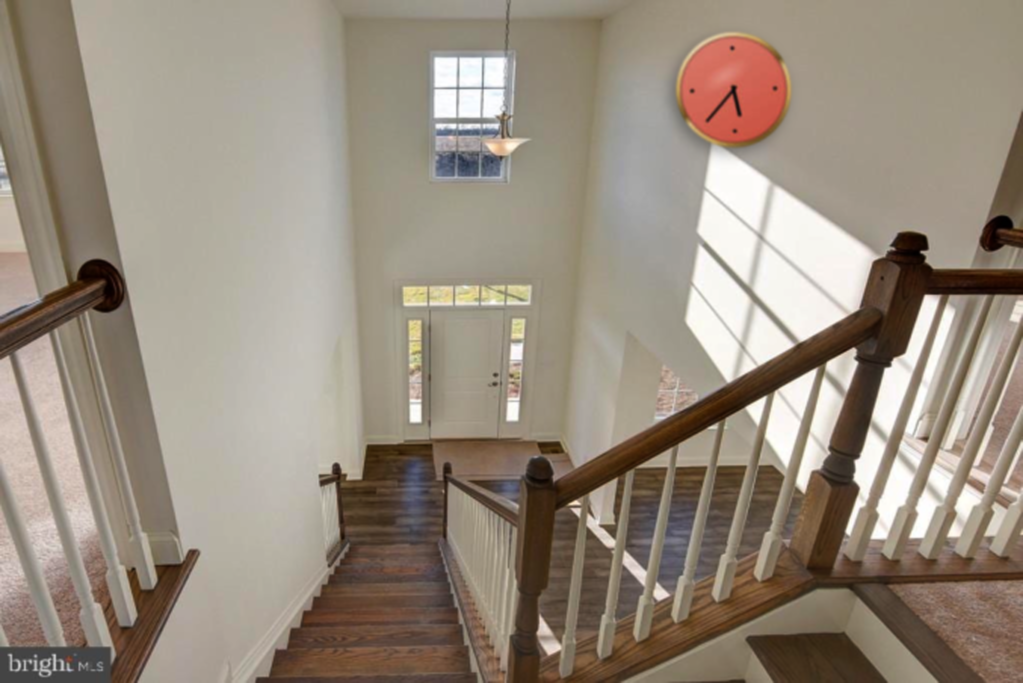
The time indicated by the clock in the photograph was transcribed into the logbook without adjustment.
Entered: 5:37
